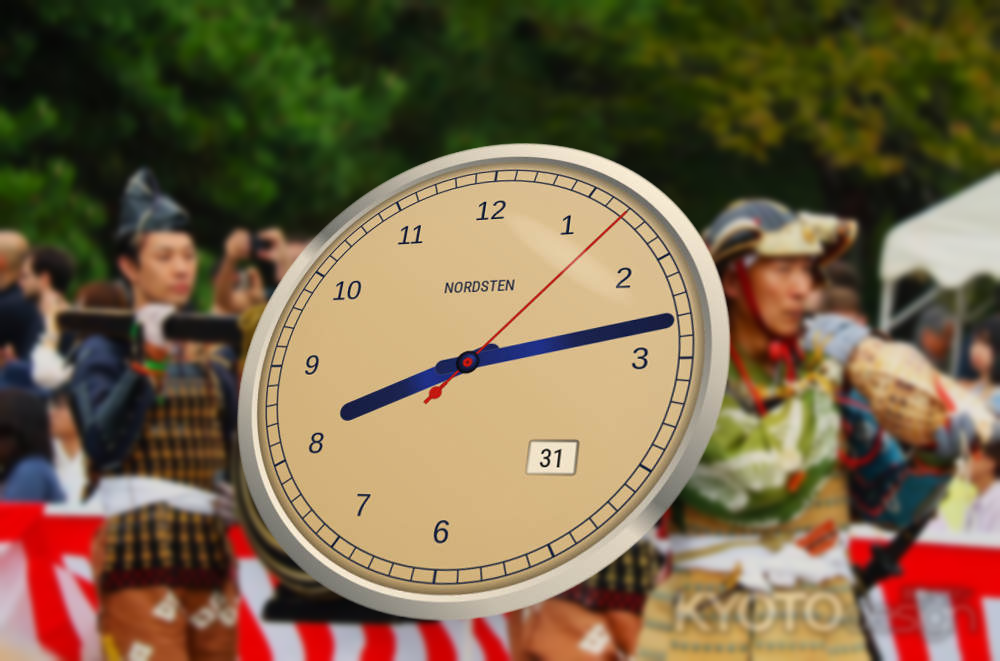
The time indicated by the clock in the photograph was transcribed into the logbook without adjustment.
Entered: 8:13:07
